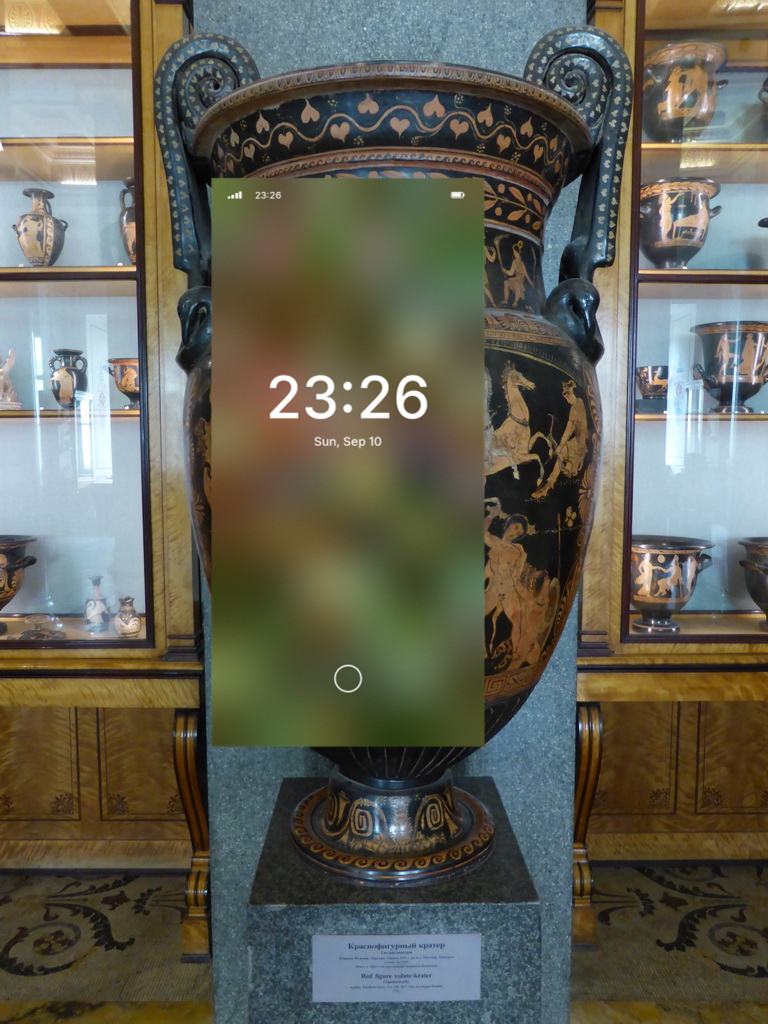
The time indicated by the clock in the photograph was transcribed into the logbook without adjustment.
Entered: 23:26
